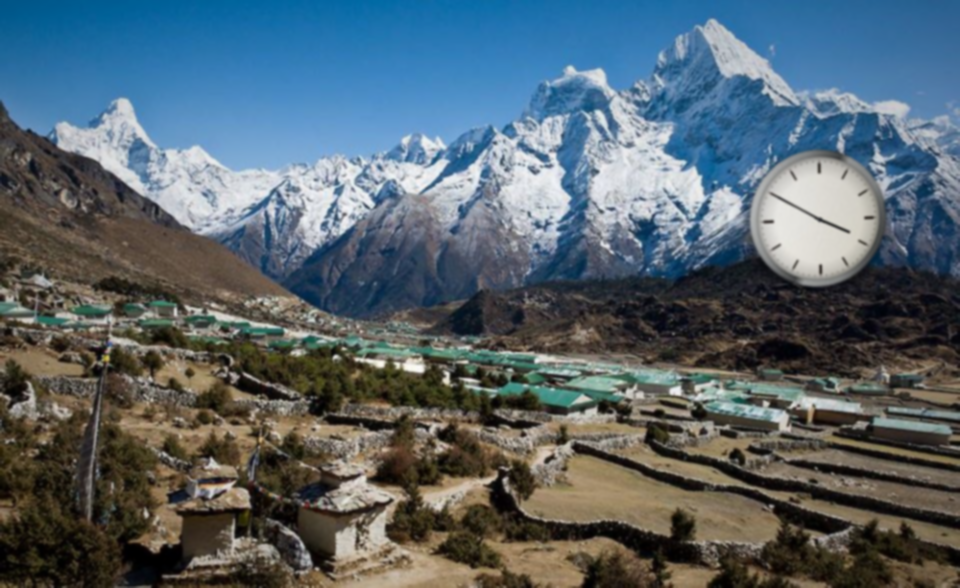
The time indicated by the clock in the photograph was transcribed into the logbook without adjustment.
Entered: 3:50
